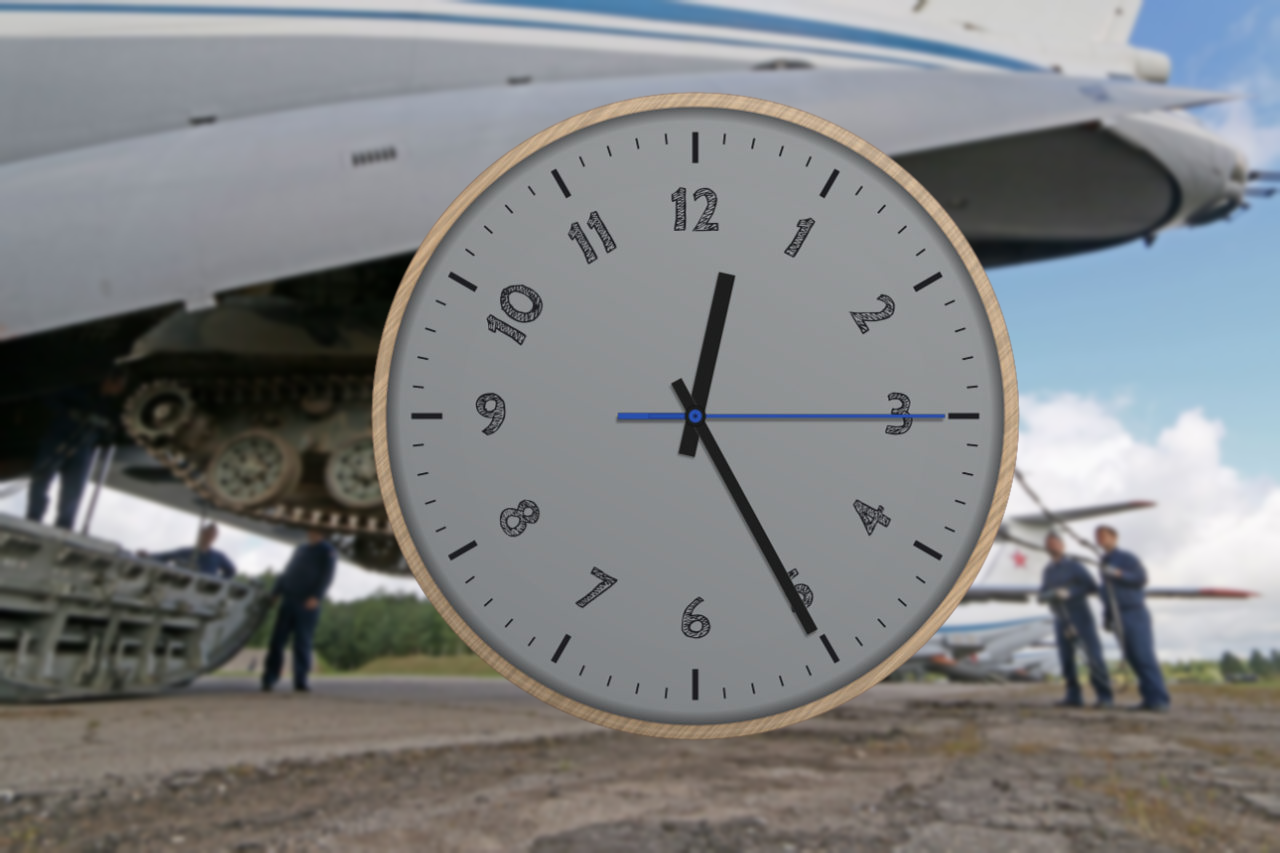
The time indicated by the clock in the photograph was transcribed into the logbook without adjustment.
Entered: 12:25:15
